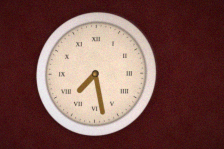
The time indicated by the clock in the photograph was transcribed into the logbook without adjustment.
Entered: 7:28
